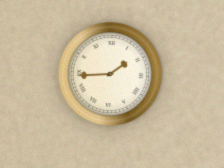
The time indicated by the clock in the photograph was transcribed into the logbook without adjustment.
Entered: 1:44
